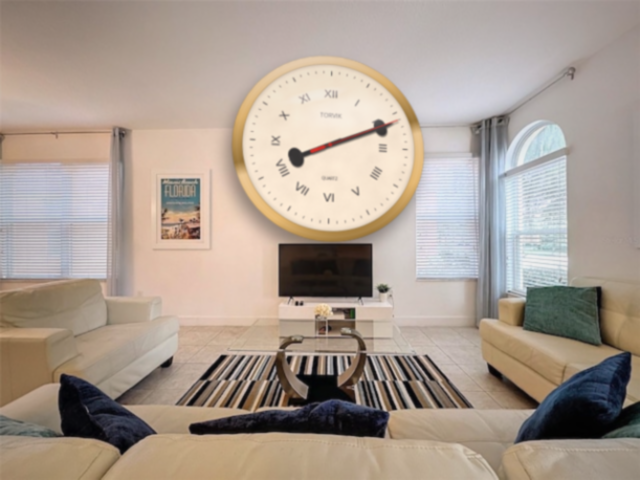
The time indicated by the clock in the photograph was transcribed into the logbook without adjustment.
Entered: 8:11:11
